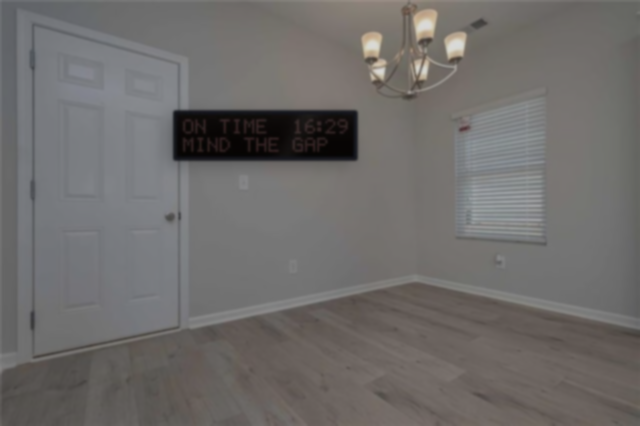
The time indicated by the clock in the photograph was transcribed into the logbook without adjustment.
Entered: 16:29
